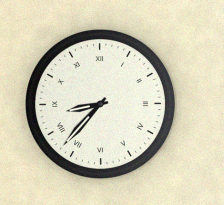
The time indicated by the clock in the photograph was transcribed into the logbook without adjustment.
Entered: 8:37
